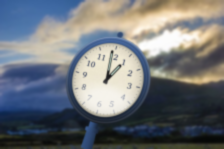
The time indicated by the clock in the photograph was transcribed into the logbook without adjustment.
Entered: 12:59
